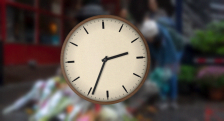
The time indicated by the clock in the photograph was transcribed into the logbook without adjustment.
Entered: 2:34
